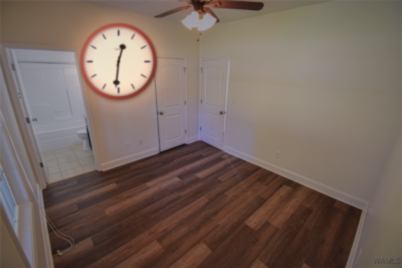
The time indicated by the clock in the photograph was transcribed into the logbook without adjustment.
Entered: 12:31
